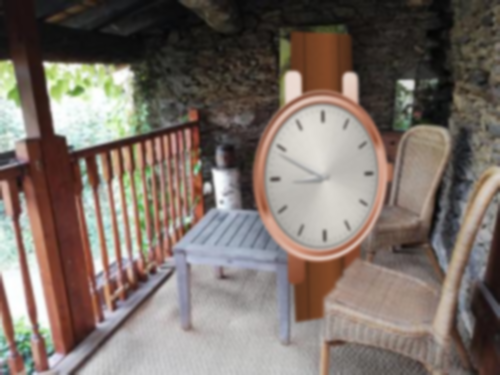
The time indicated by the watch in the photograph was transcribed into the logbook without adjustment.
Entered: 8:49
